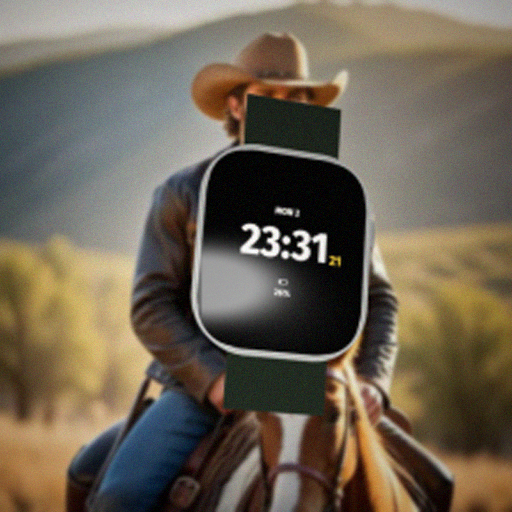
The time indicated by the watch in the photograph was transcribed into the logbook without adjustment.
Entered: 23:31
